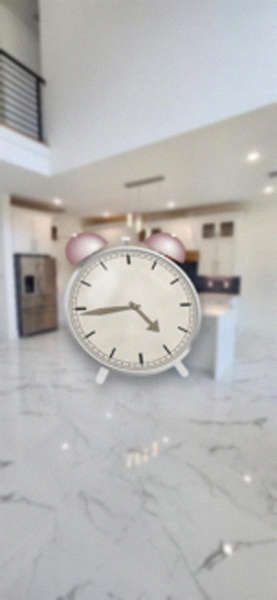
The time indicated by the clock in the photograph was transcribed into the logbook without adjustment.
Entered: 4:44
